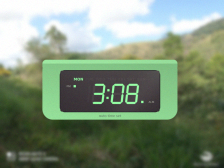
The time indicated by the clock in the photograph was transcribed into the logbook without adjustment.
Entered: 3:08
